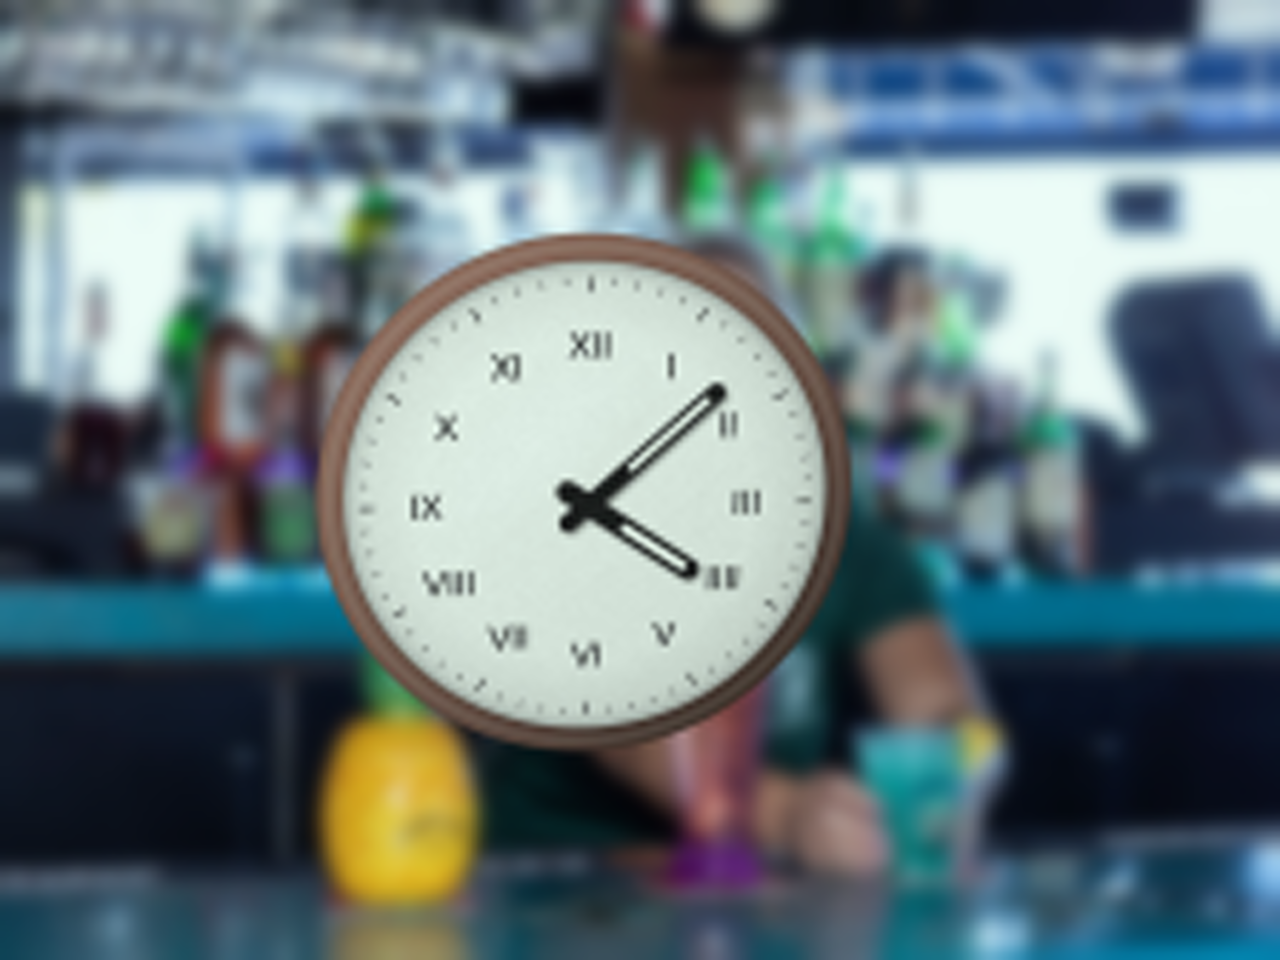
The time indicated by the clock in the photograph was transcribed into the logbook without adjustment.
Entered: 4:08
